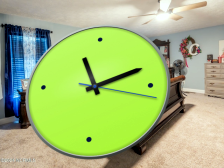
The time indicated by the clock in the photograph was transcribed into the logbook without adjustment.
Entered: 11:11:17
